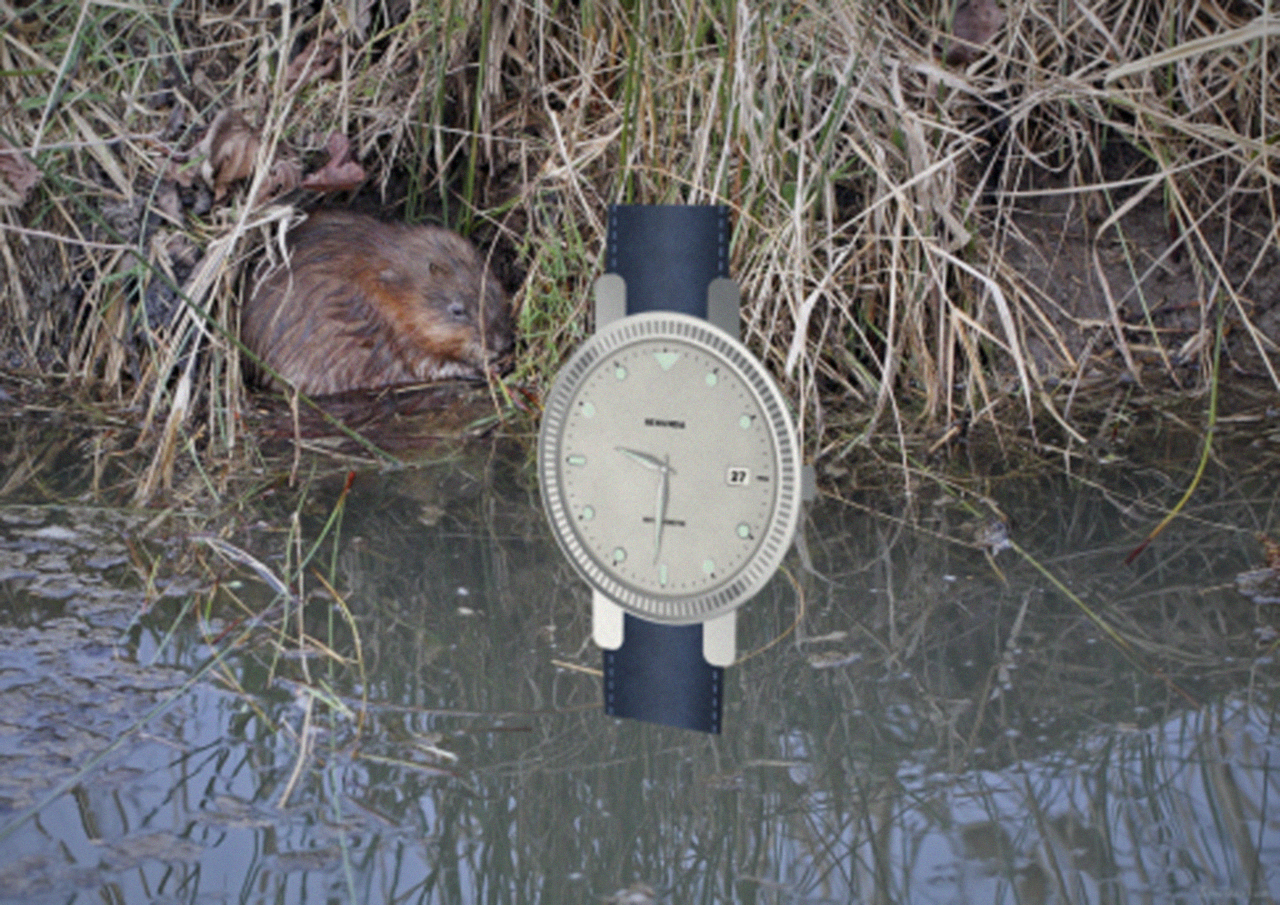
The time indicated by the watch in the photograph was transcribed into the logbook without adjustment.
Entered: 9:31
